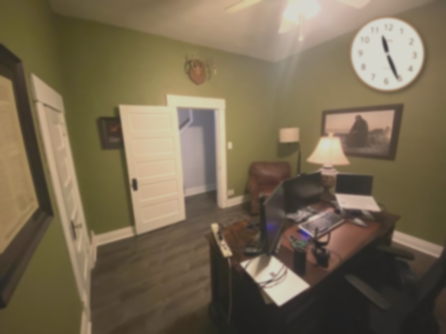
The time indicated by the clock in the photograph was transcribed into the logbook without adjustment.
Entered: 11:26
